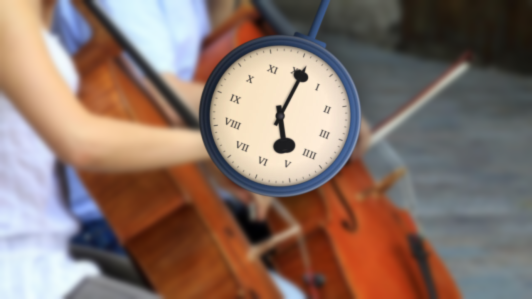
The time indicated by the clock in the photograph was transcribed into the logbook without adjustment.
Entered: 5:01
